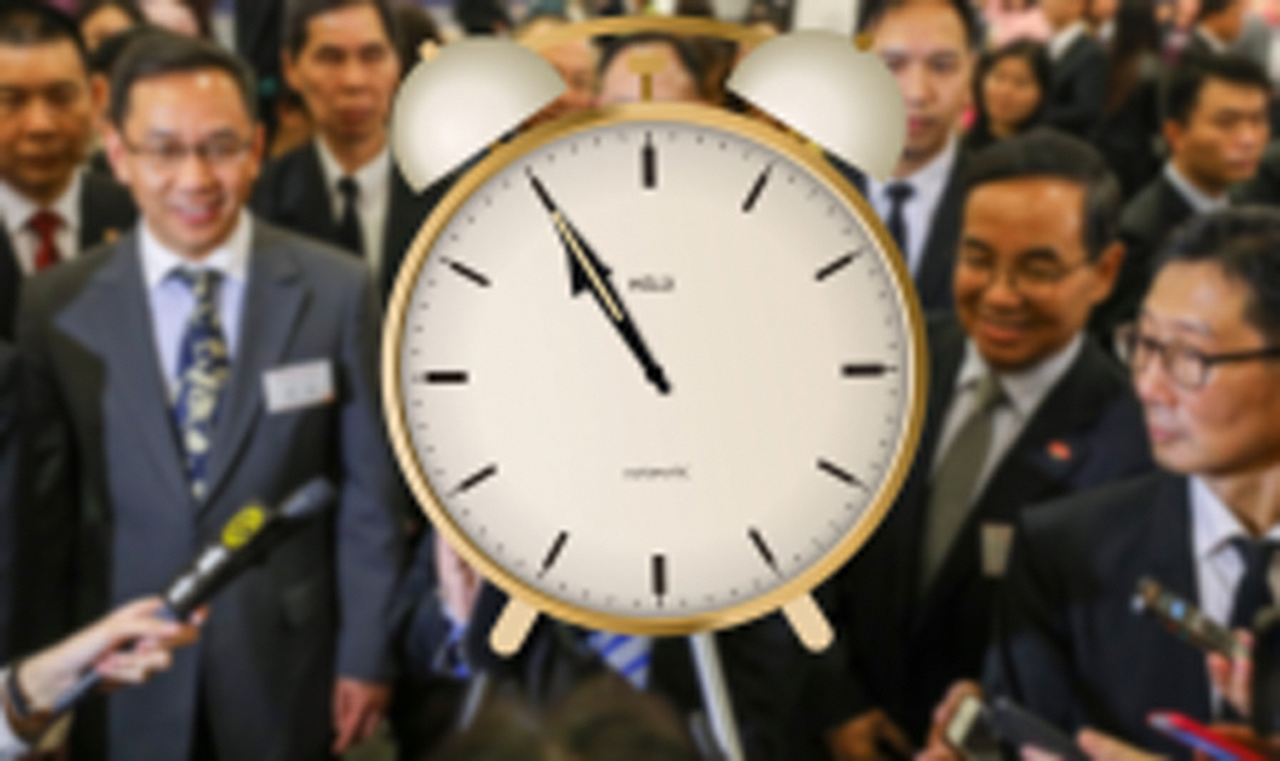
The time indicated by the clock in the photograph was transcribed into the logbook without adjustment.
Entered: 10:55
